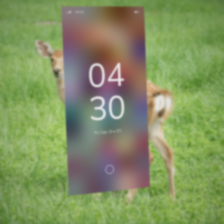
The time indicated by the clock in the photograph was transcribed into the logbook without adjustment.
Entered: 4:30
